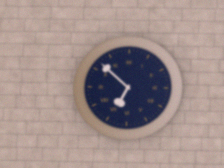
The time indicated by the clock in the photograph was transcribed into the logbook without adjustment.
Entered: 6:52
